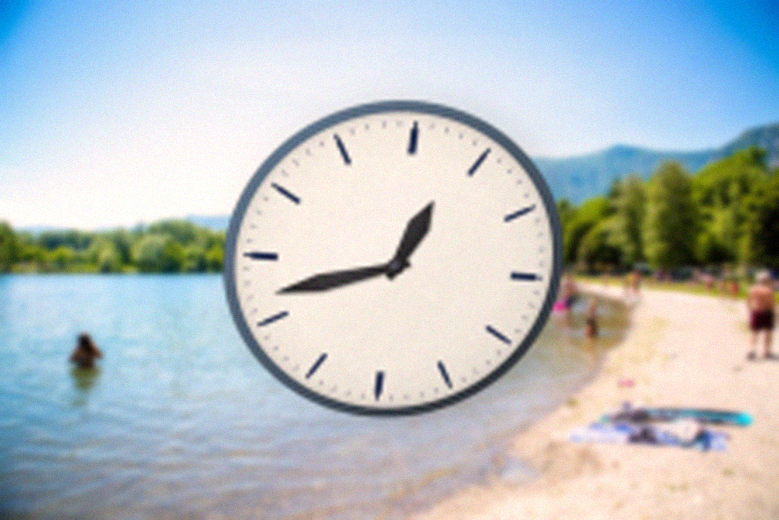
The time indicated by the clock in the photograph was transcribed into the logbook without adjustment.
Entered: 12:42
